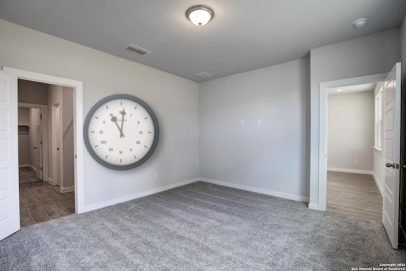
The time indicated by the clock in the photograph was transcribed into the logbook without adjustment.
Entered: 11:01
